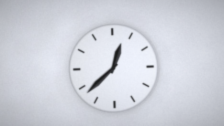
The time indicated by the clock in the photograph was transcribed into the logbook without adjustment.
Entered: 12:38
